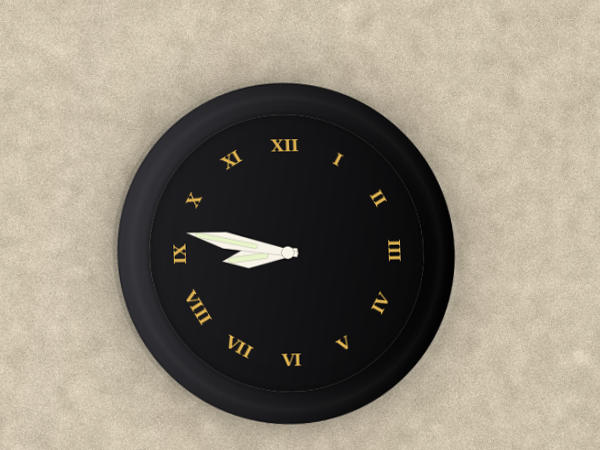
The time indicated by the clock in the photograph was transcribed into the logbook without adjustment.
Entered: 8:47
